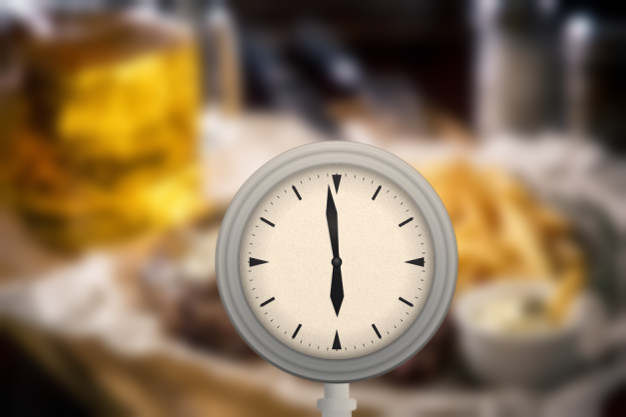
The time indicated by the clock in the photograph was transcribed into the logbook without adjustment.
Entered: 5:59
